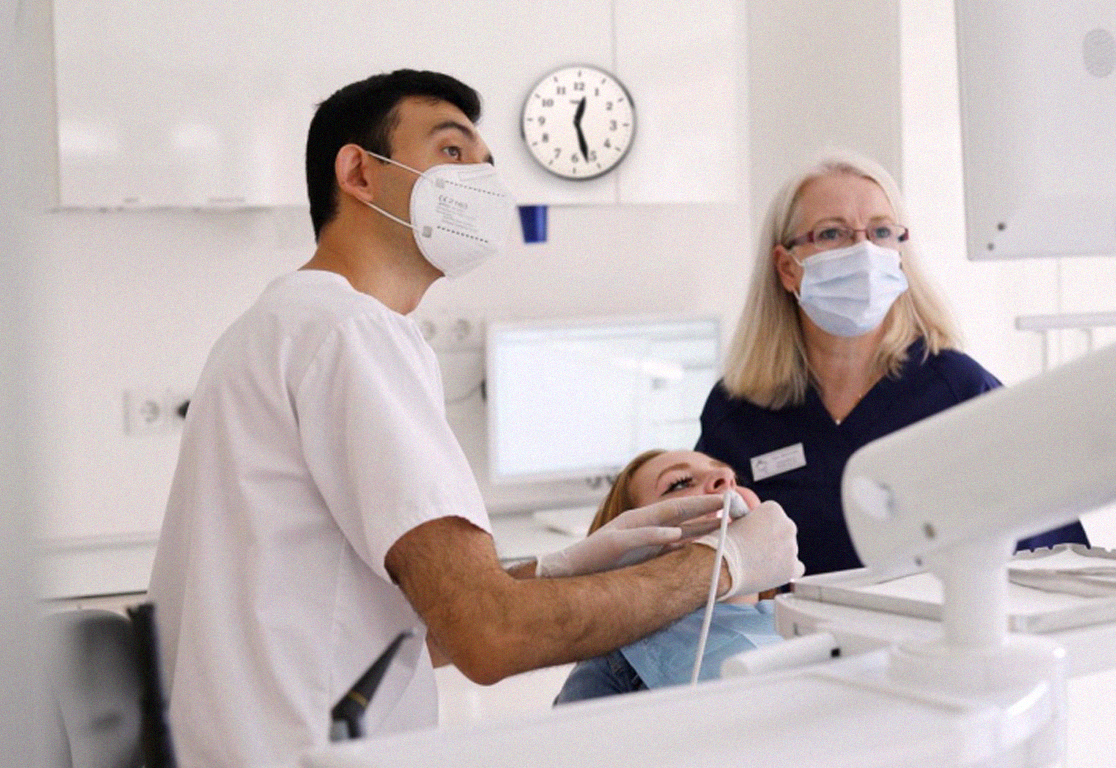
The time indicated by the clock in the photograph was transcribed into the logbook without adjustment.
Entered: 12:27
